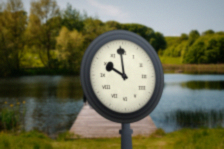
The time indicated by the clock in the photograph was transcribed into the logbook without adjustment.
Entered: 9:59
